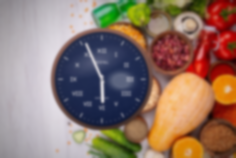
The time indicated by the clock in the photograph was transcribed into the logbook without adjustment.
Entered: 5:56
